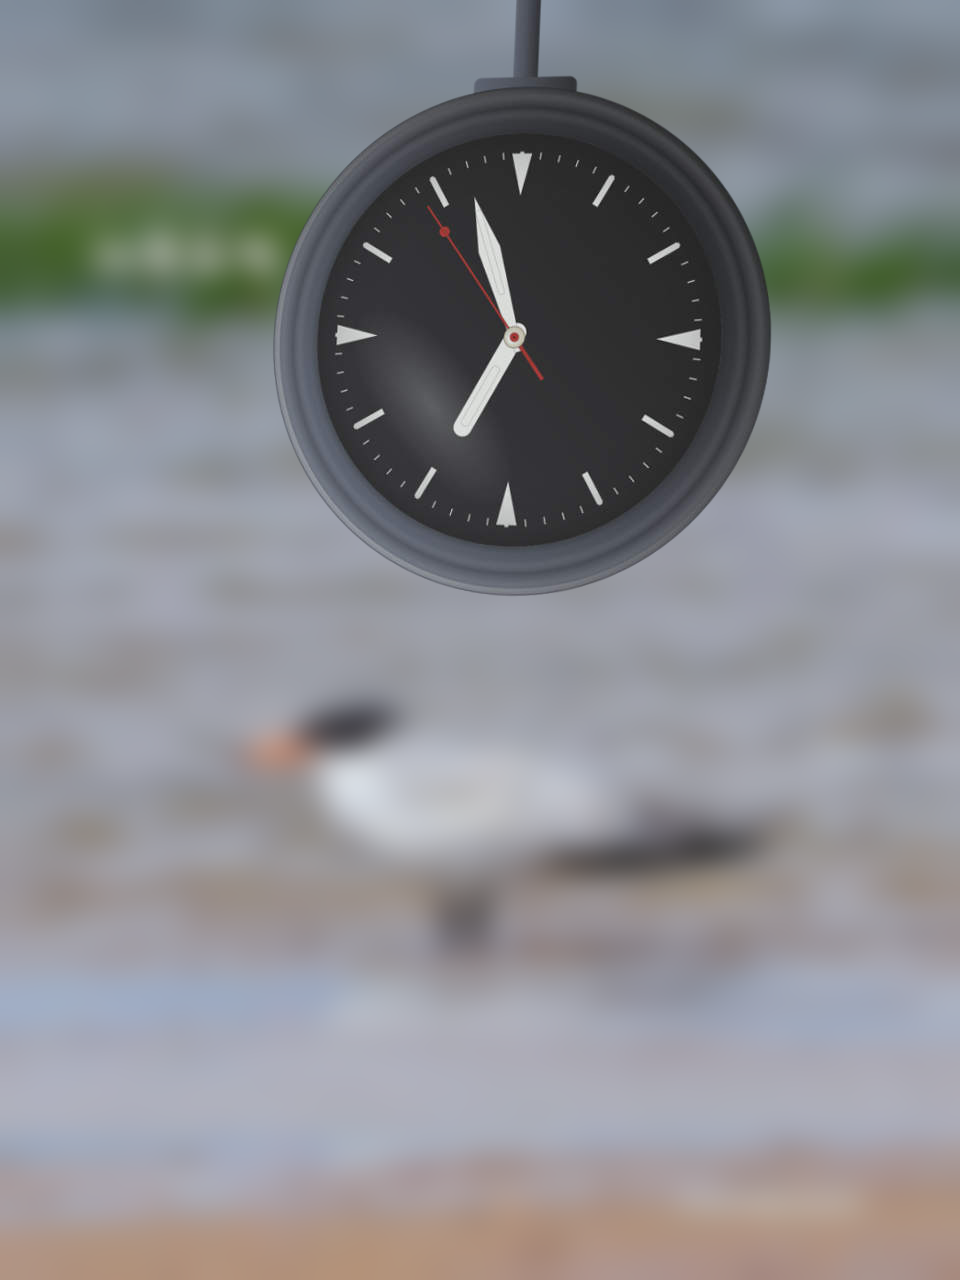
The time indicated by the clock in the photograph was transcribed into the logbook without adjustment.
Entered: 6:56:54
